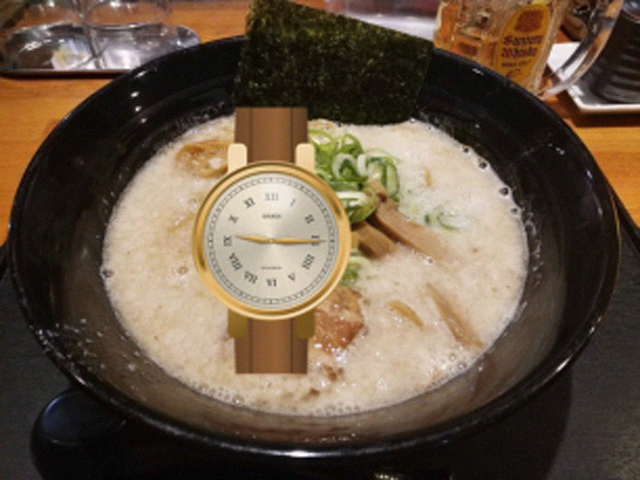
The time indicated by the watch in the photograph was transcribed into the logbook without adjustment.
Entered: 9:15
